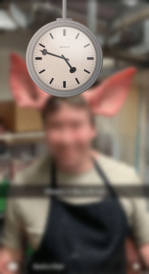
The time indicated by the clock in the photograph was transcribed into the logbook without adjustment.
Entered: 4:48
